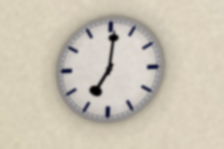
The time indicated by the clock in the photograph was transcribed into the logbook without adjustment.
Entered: 7:01
